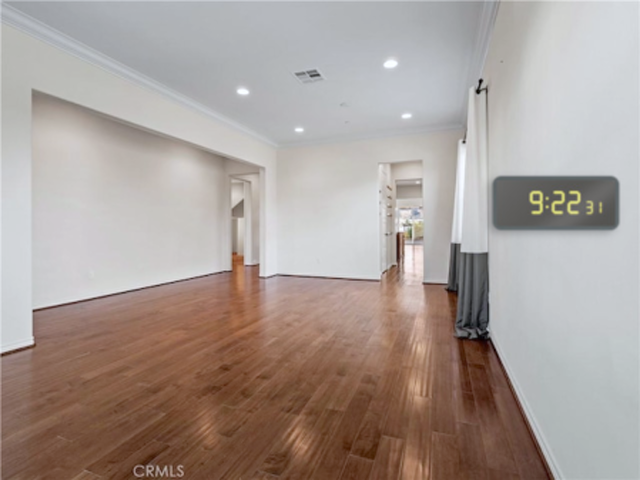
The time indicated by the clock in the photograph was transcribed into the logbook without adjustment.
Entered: 9:22:31
